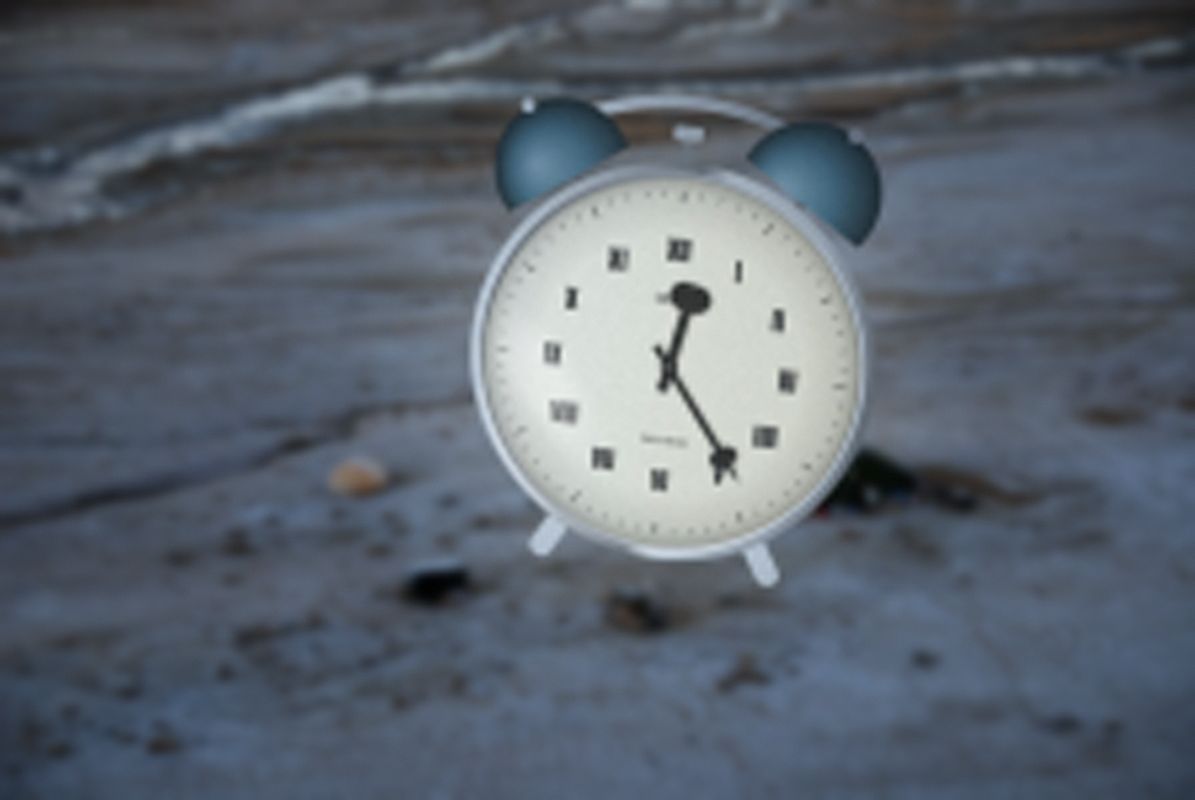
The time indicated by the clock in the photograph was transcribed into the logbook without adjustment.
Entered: 12:24
